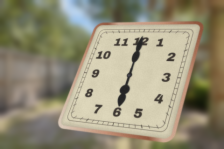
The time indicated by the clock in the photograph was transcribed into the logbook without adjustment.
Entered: 6:00
